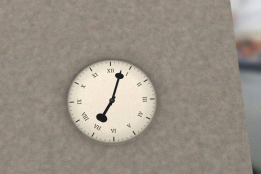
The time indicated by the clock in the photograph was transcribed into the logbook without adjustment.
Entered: 7:03
